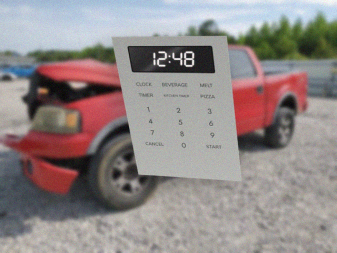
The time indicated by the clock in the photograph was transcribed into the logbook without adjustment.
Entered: 12:48
